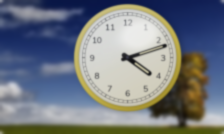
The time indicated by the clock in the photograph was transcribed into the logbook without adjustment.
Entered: 4:12
